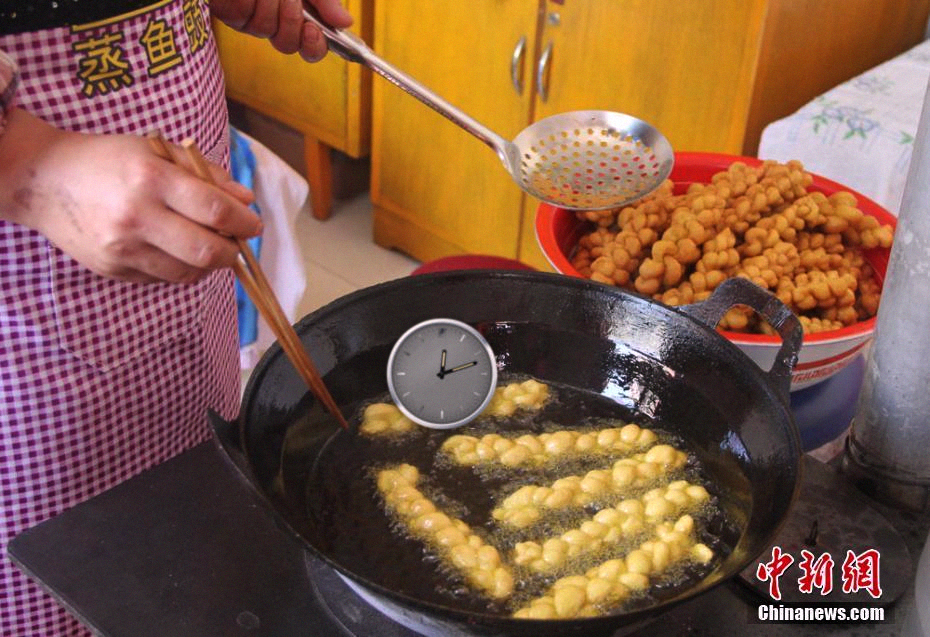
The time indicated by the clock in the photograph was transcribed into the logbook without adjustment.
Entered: 12:12
